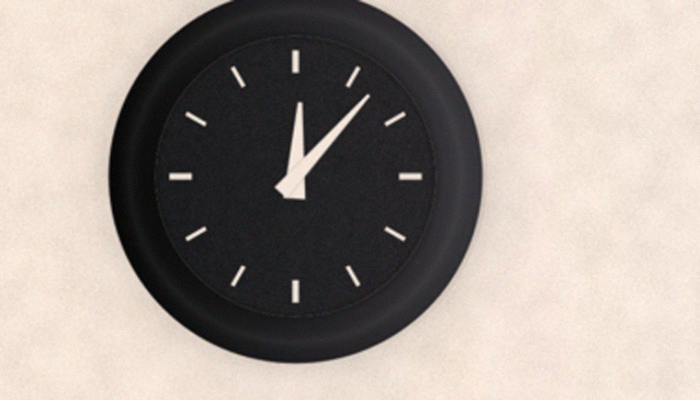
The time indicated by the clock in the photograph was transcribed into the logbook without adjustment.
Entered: 12:07
